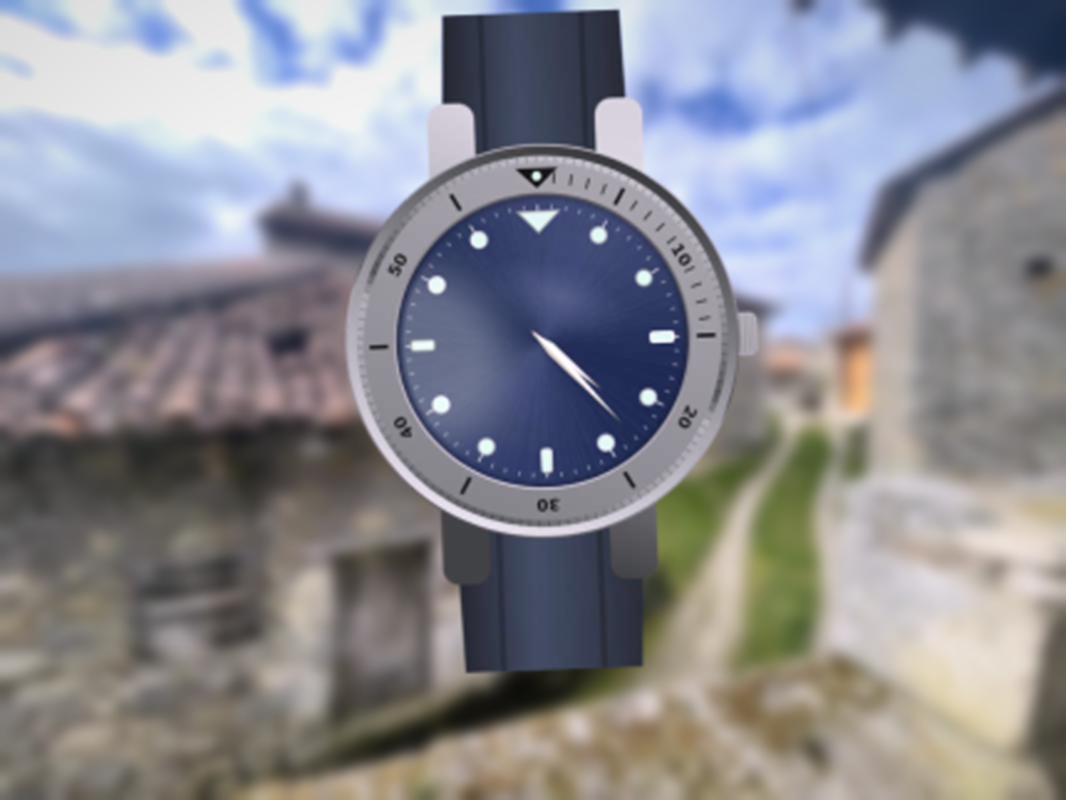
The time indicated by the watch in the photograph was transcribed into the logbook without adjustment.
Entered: 4:23
